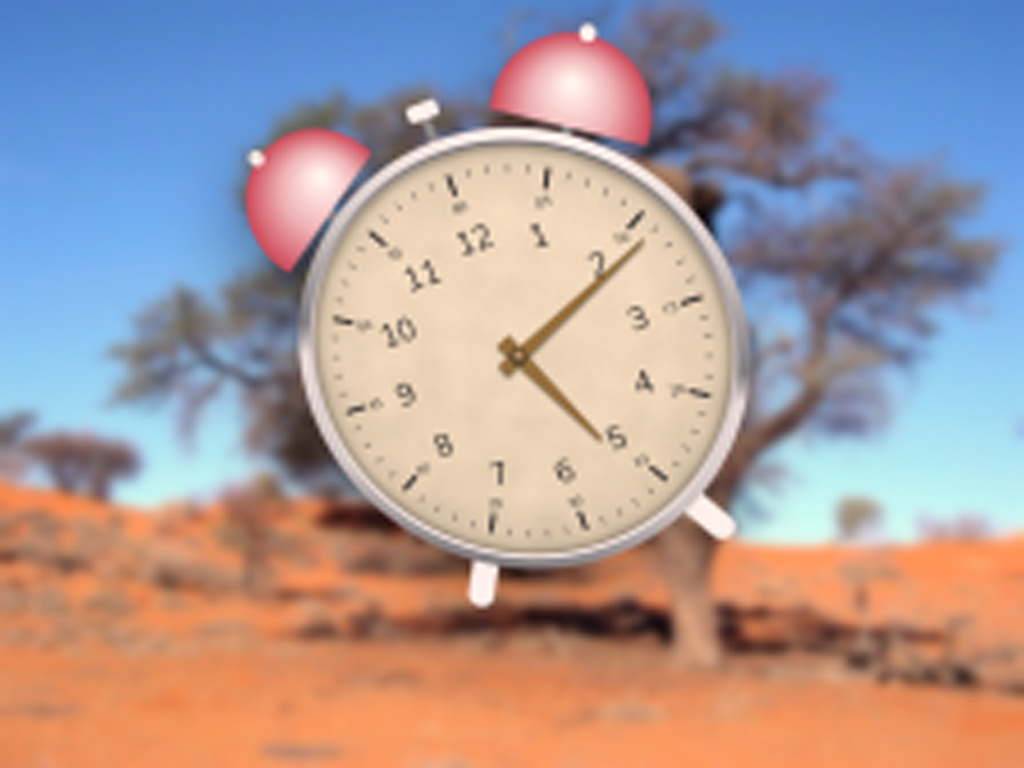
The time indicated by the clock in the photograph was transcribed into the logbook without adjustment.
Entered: 5:11
